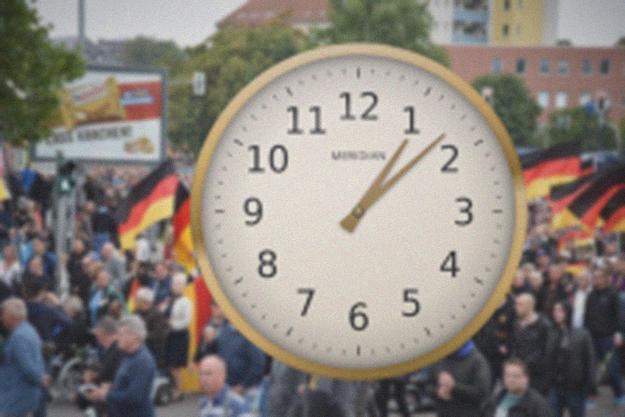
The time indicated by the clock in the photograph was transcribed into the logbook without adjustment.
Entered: 1:08
